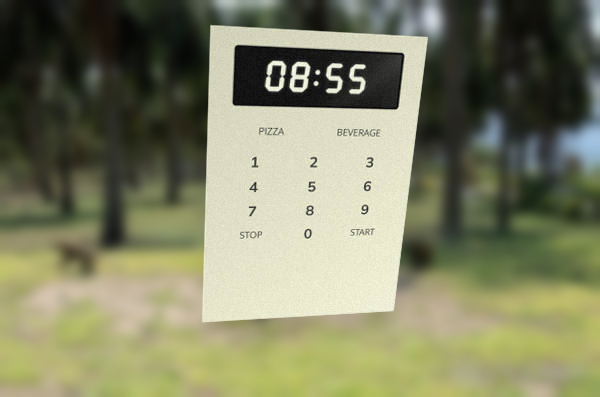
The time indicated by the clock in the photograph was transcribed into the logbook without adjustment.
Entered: 8:55
